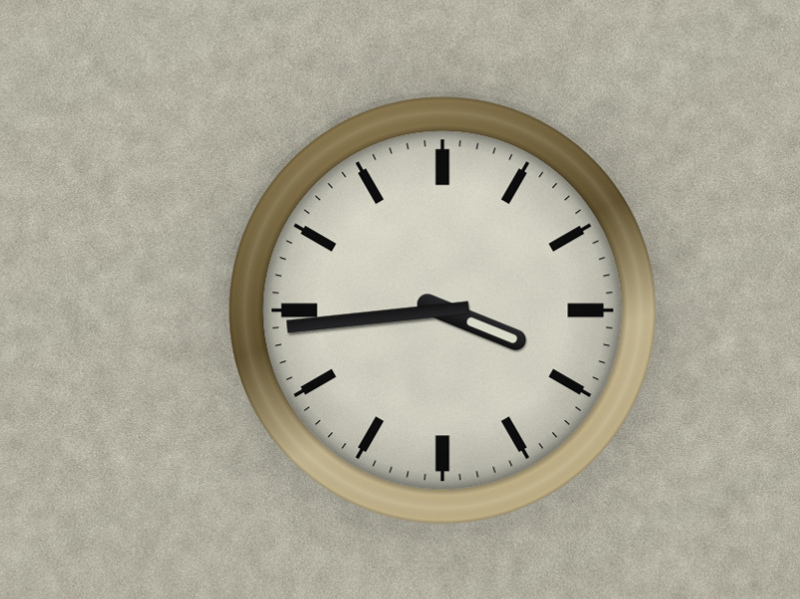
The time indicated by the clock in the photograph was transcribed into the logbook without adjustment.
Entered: 3:44
